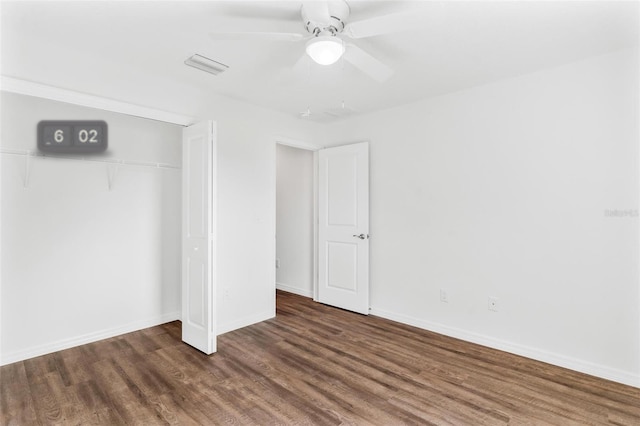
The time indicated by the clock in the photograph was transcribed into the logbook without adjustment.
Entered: 6:02
